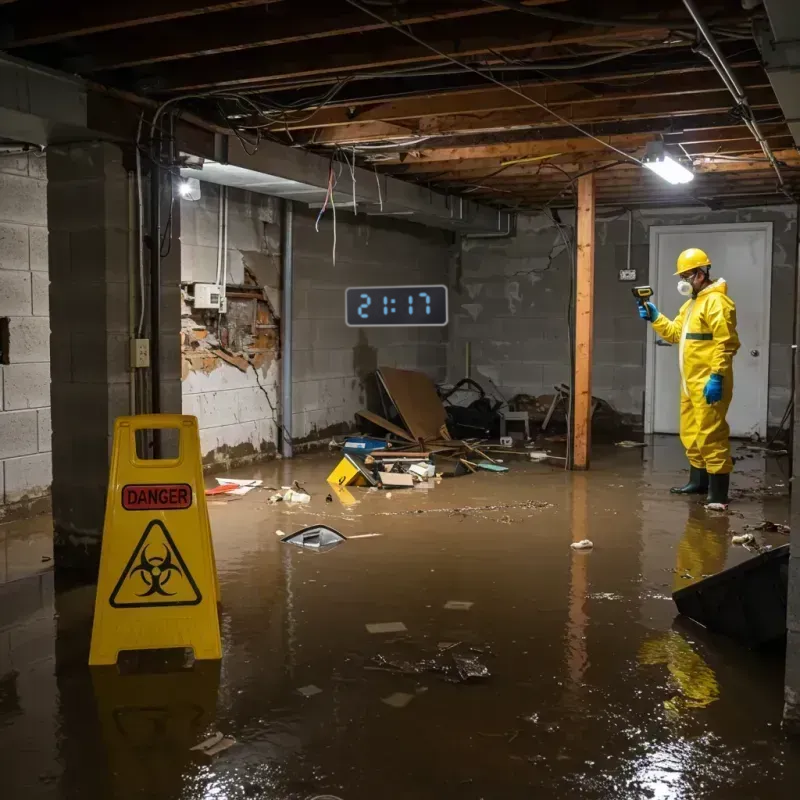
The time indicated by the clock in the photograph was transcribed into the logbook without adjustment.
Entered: 21:17
